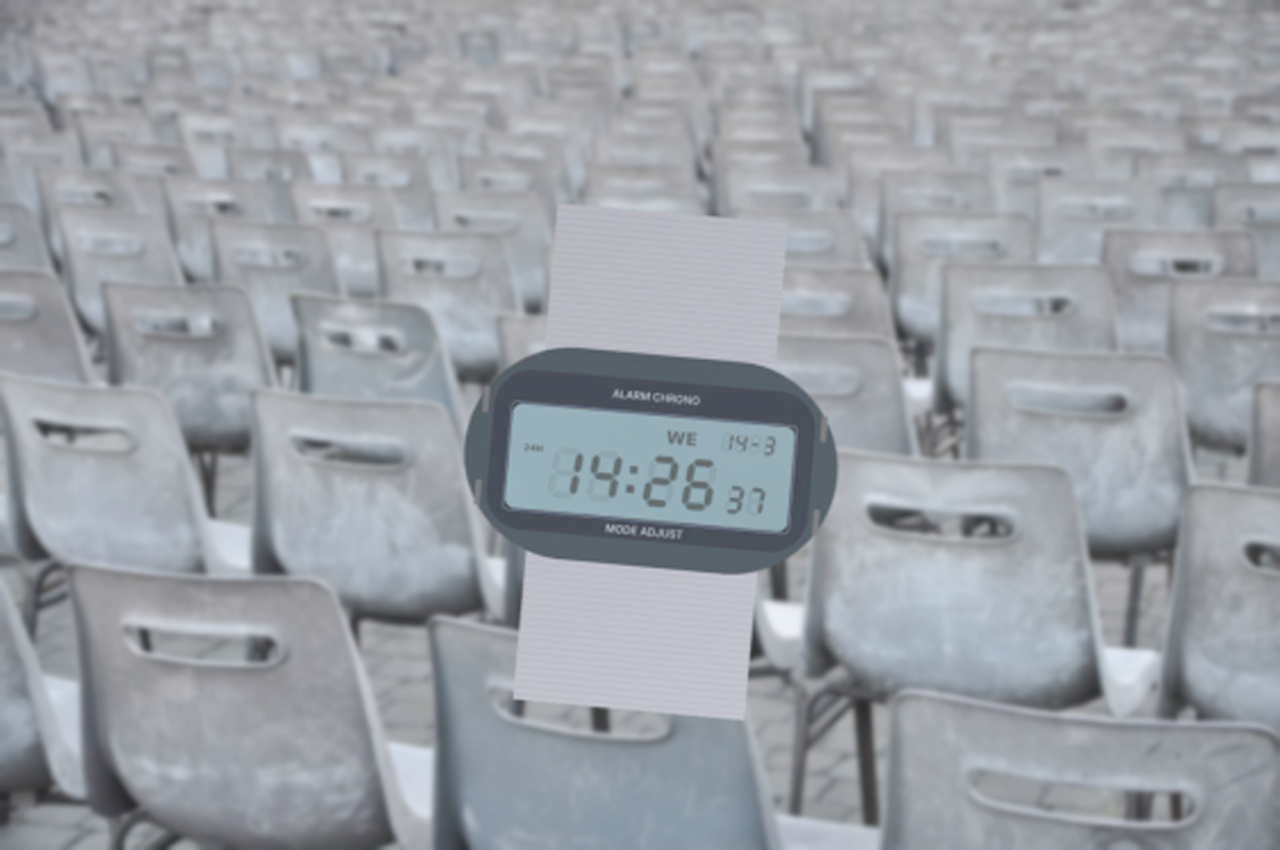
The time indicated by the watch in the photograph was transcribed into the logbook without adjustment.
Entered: 14:26:37
